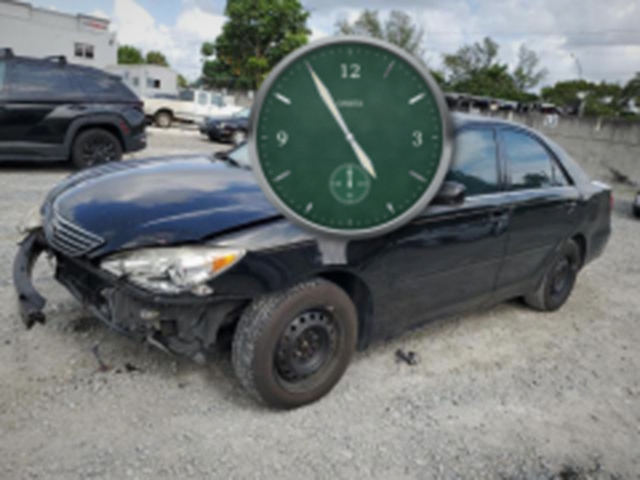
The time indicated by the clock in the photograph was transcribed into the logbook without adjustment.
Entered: 4:55
